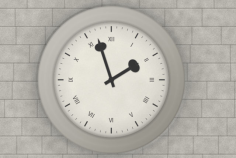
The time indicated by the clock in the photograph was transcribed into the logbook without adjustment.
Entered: 1:57
